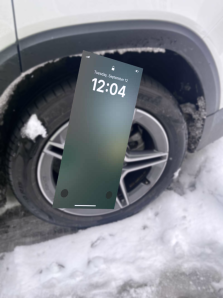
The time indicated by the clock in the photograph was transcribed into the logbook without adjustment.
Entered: 12:04
